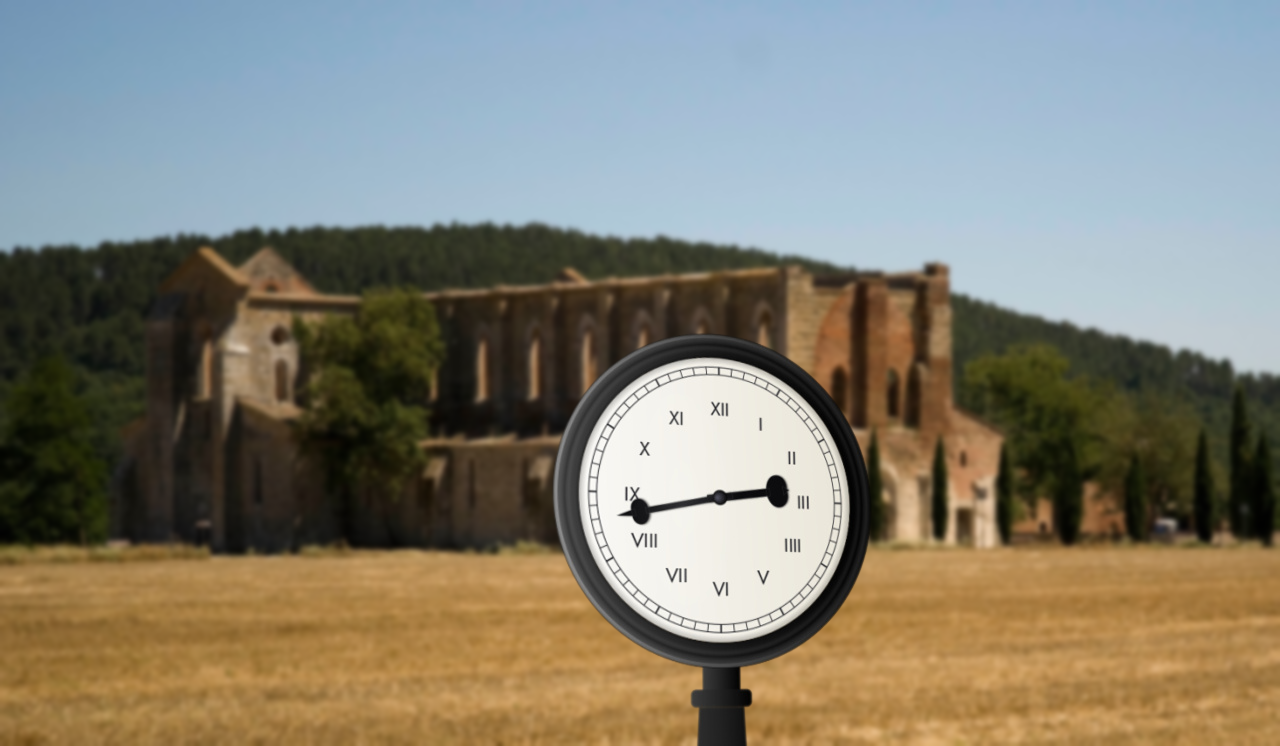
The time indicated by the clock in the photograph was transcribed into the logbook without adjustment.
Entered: 2:43
